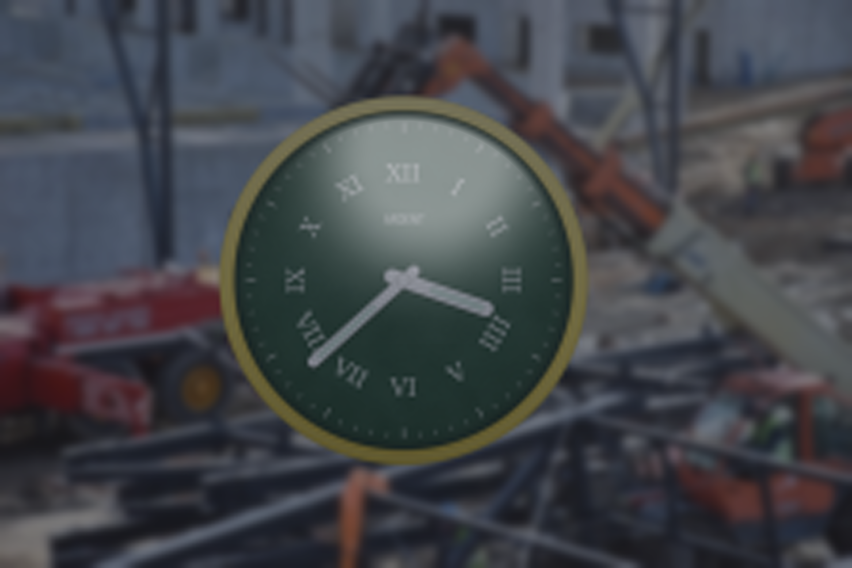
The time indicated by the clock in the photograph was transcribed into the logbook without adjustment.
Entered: 3:38
